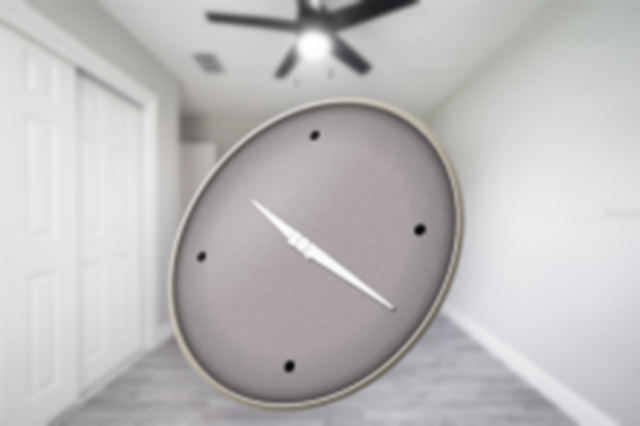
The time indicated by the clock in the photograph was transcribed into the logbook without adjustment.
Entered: 10:21
